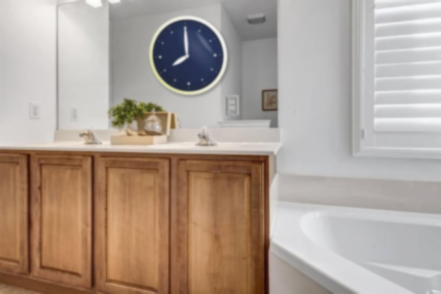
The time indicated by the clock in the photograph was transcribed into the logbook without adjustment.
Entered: 8:00
